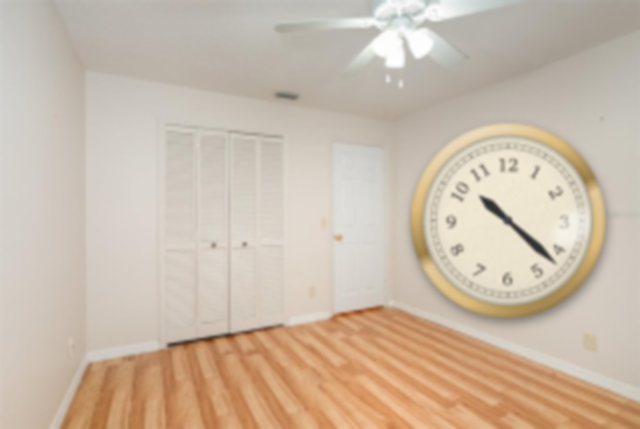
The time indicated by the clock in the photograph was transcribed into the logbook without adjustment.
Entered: 10:22
